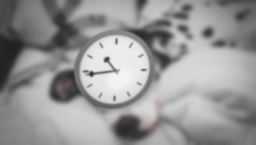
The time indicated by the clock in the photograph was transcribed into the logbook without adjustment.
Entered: 10:44
